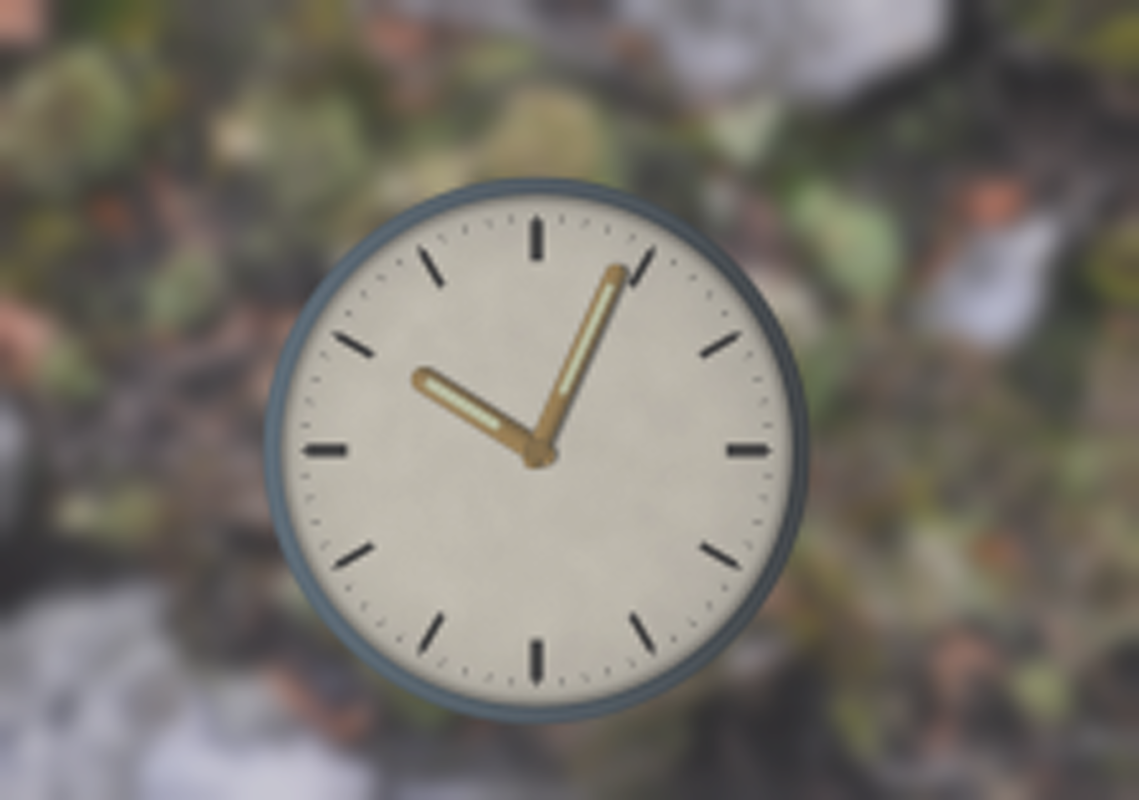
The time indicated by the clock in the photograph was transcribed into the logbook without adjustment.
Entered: 10:04
